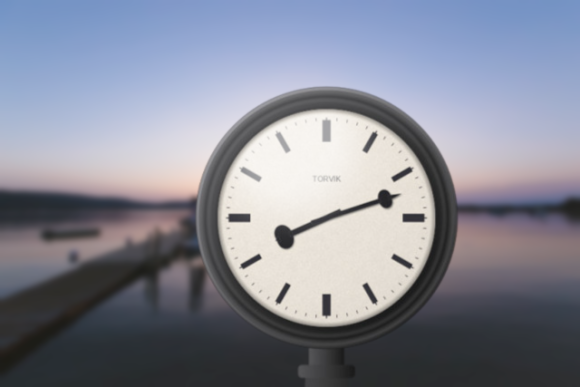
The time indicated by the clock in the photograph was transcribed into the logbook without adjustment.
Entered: 8:12
